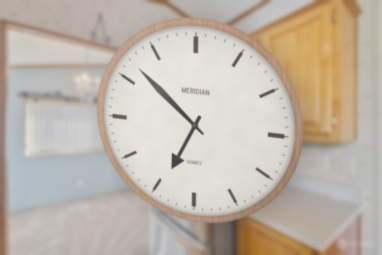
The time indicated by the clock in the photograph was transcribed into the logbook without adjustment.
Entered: 6:52
